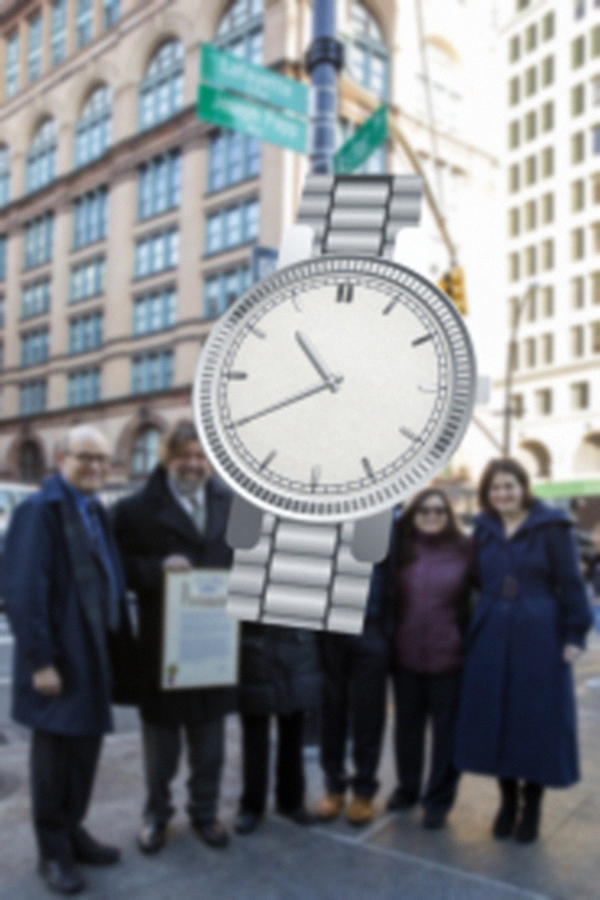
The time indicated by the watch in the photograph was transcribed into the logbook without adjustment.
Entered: 10:40
